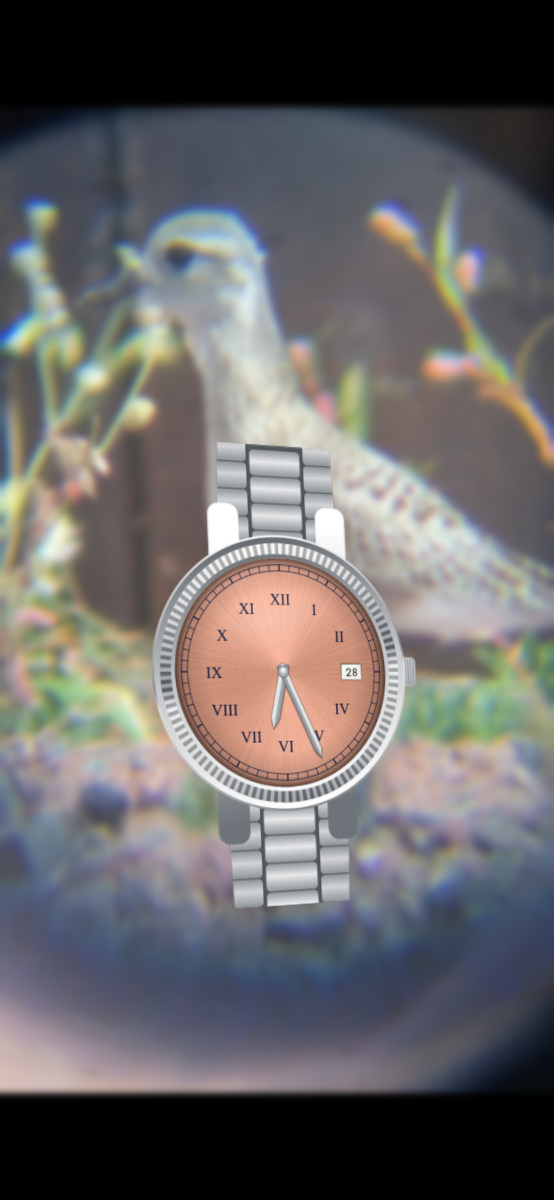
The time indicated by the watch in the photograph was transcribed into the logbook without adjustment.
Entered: 6:26
